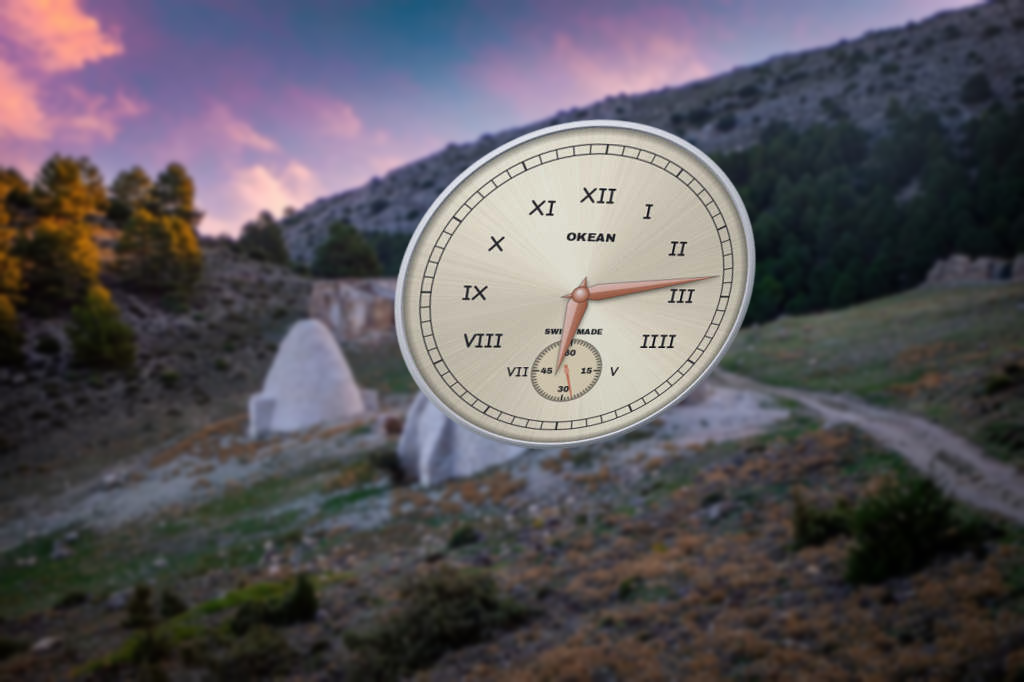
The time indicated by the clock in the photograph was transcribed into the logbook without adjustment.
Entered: 6:13:27
